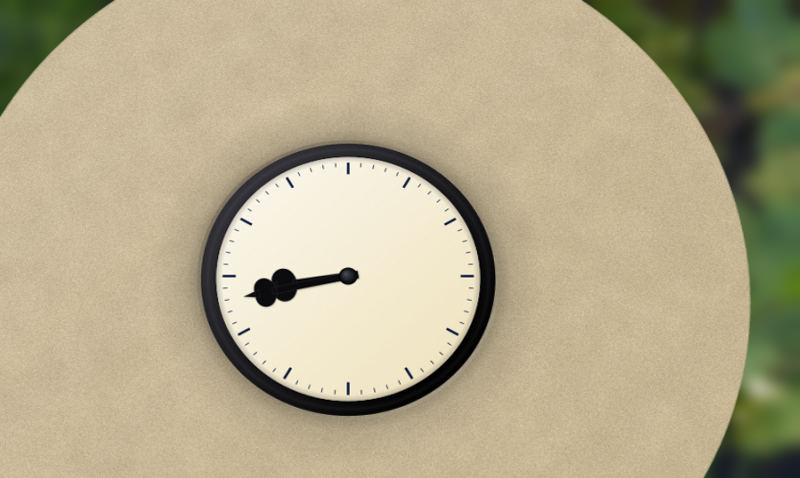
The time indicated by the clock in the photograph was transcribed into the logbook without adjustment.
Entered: 8:43
